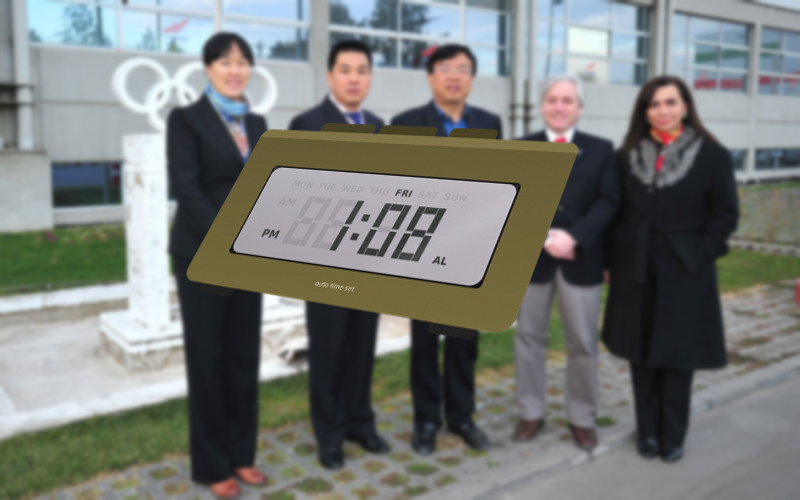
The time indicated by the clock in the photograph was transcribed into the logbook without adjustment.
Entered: 1:08
